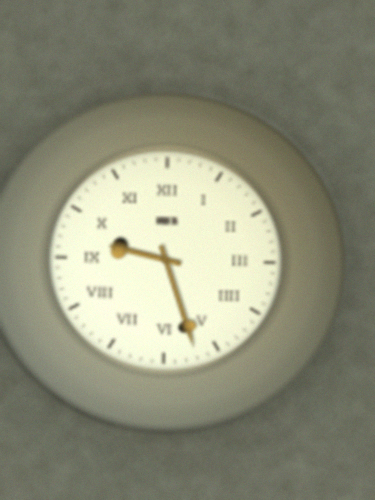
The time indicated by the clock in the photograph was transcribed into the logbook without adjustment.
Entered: 9:27
